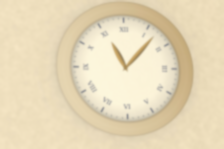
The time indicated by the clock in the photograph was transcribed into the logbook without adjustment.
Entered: 11:07
